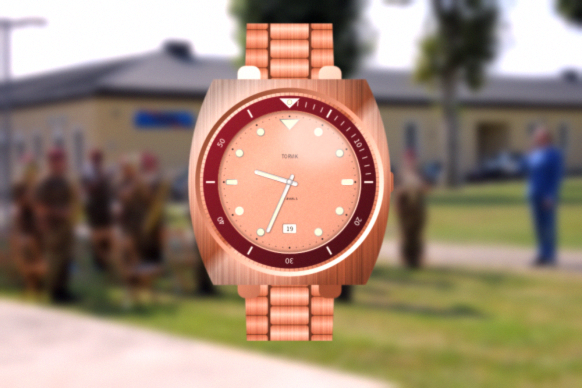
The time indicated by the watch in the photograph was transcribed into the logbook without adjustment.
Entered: 9:34
